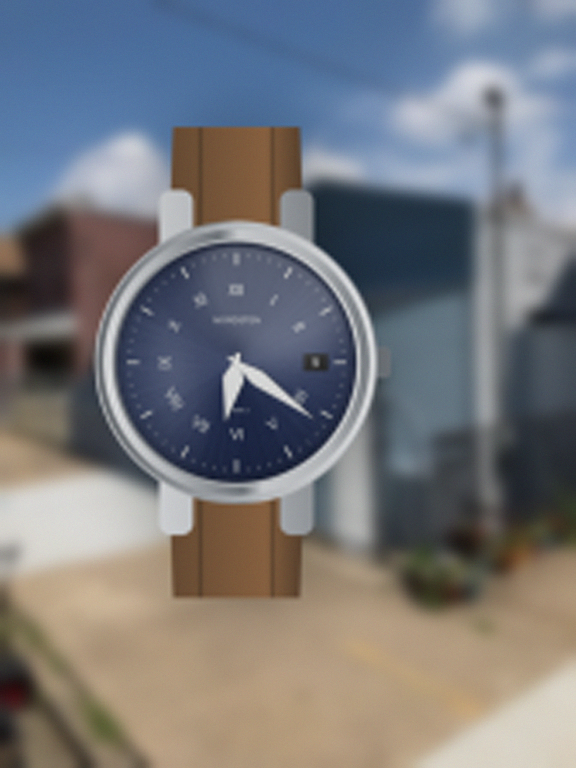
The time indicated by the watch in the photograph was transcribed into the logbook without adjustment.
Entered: 6:21
